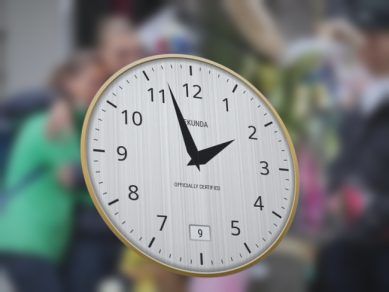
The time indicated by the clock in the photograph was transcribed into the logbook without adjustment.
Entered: 1:57
